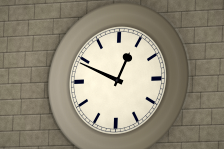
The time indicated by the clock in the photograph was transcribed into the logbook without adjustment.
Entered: 12:49
